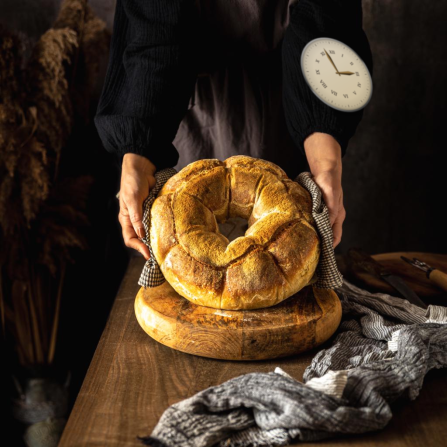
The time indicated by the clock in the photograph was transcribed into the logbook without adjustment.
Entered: 2:57
